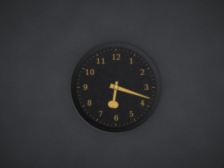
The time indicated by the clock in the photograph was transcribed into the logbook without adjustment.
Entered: 6:18
